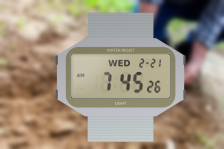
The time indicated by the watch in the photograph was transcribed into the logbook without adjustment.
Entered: 7:45:26
